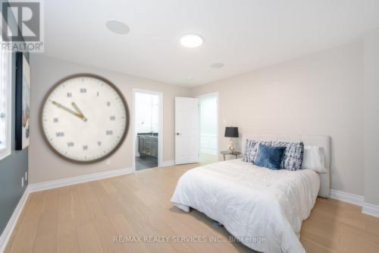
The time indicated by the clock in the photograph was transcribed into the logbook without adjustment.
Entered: 10:50
